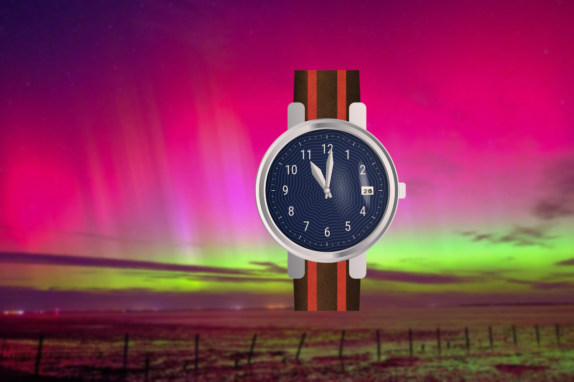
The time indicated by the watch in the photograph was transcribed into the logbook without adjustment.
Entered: 11:01
